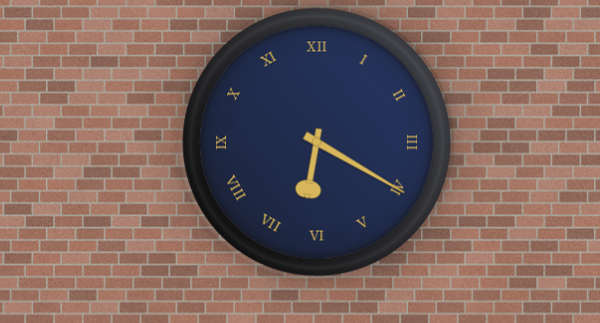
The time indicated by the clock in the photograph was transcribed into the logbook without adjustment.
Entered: 6:20
